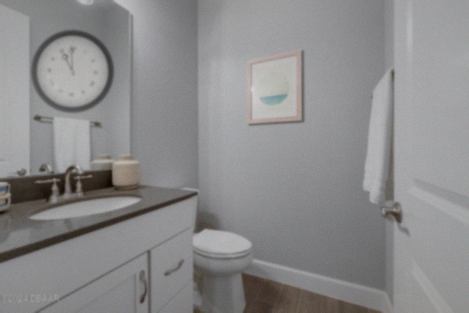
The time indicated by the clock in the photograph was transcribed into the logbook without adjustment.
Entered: 10:59
